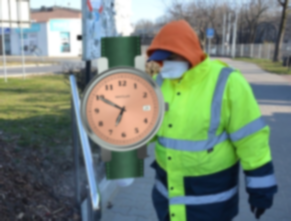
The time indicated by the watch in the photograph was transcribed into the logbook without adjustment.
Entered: 6:50
